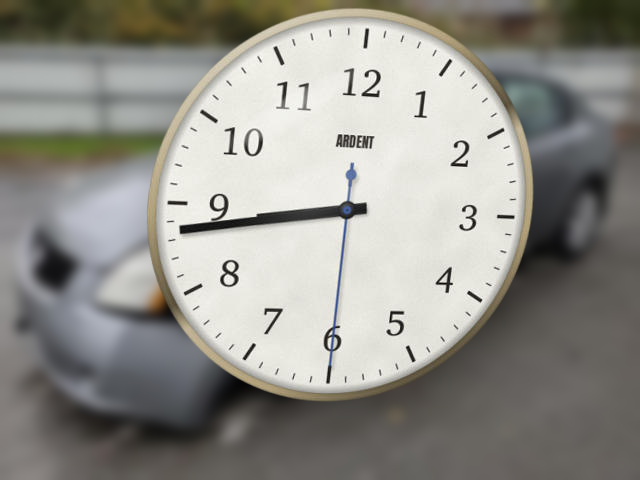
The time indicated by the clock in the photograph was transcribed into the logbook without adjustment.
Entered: 8:43:30
